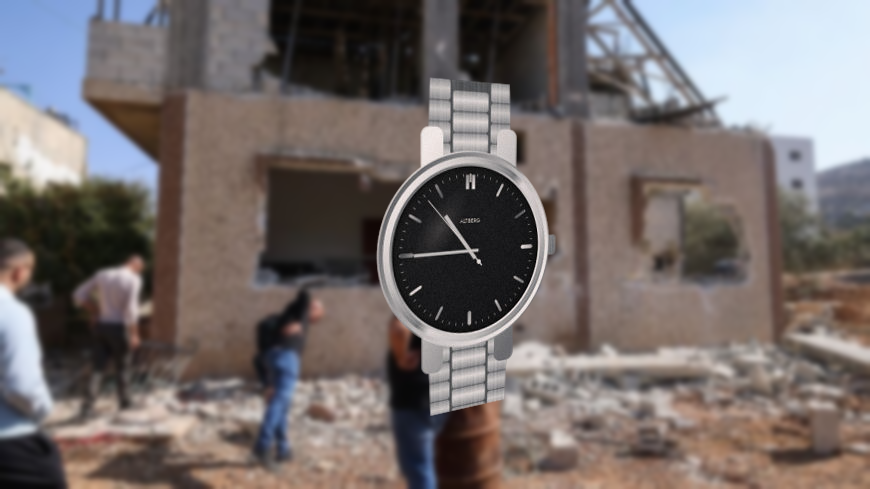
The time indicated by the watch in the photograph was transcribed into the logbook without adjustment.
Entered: 10:44:53
